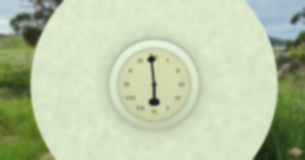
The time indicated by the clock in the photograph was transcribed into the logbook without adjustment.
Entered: 5:59
